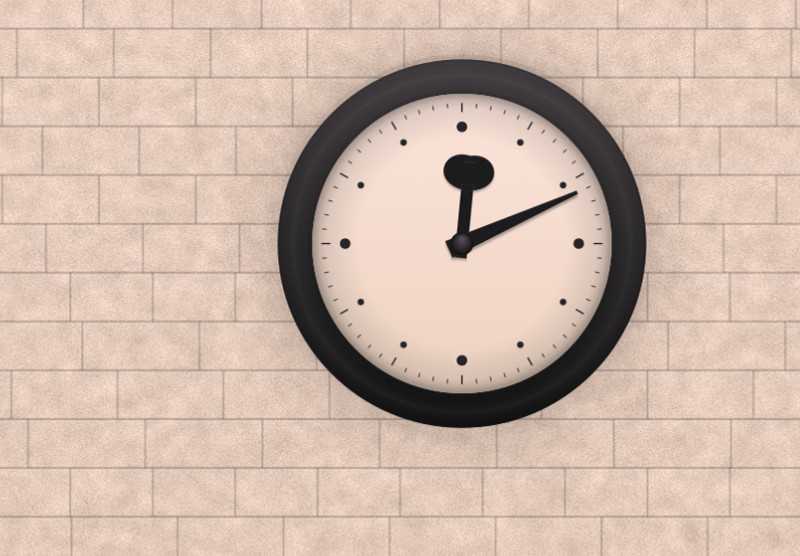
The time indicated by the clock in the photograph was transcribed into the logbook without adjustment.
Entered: 12:11
